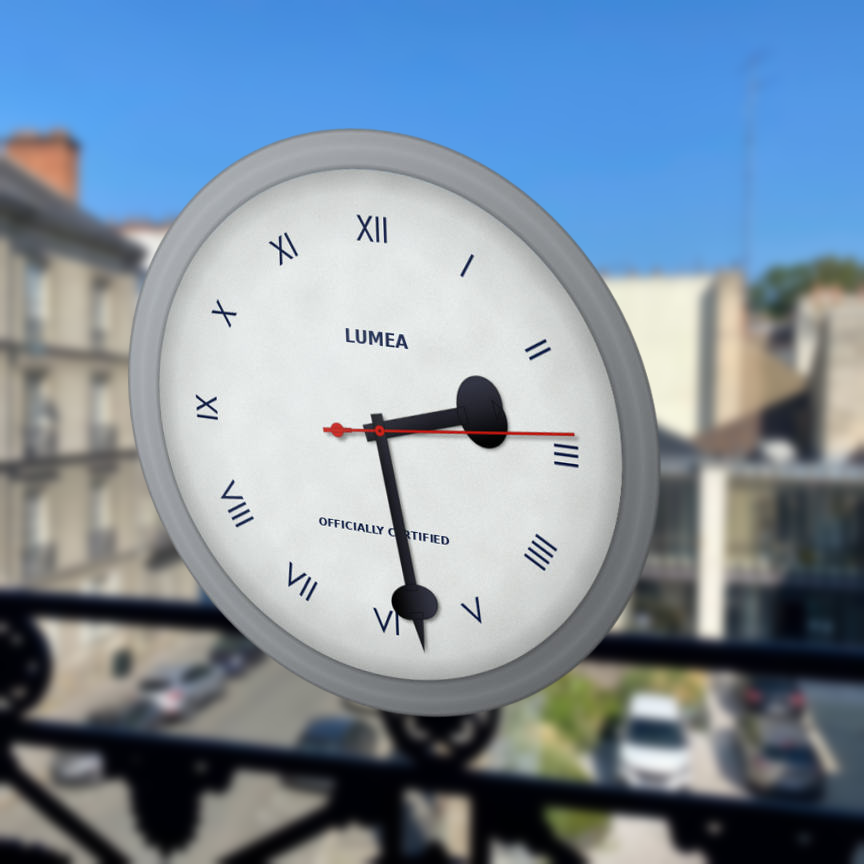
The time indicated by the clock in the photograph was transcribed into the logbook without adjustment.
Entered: 2:28:14
